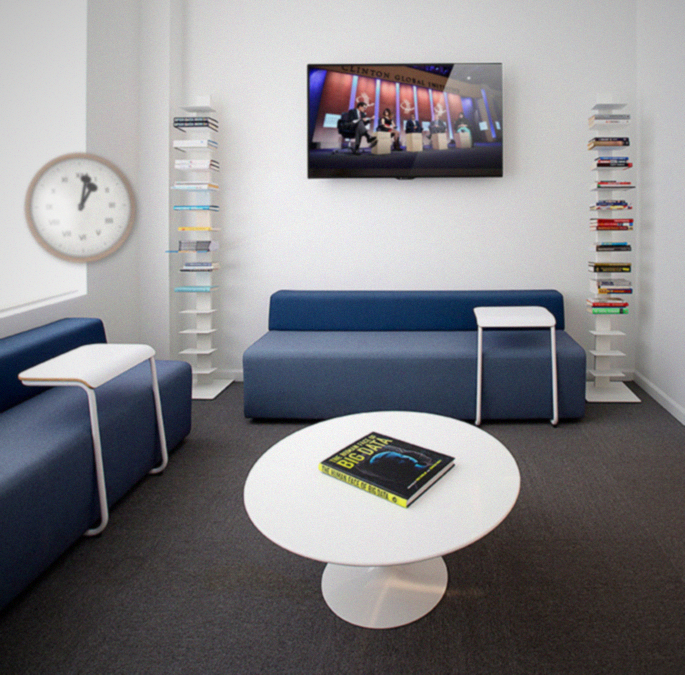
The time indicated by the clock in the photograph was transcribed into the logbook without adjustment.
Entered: 1:02
